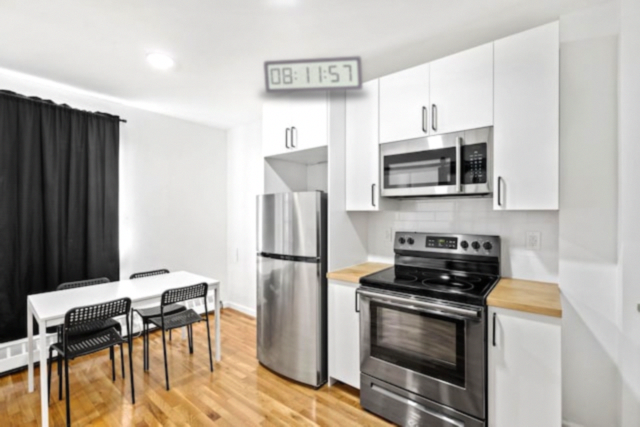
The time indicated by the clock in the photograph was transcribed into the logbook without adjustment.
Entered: 8:11:57
